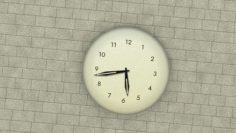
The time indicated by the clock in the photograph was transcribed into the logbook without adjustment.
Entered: 5:43
